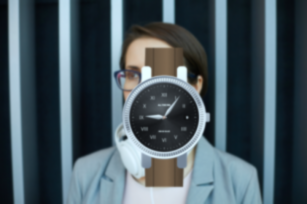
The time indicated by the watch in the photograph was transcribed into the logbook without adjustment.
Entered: 9:06
